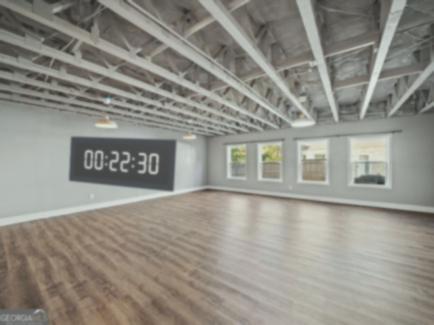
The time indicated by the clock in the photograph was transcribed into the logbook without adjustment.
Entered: 0:22:30
